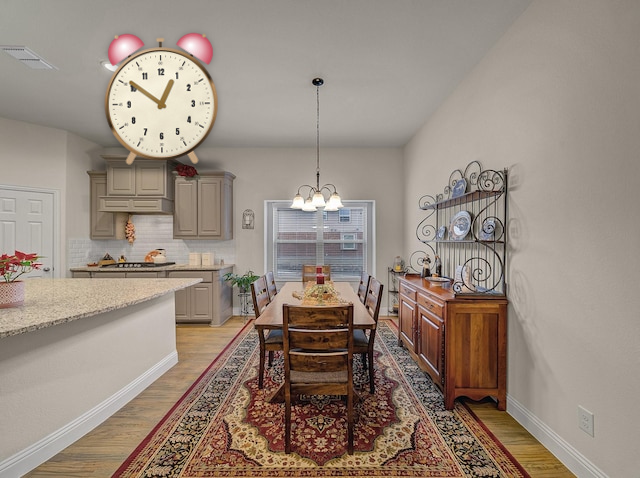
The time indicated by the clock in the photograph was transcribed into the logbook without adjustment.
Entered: 12:51
